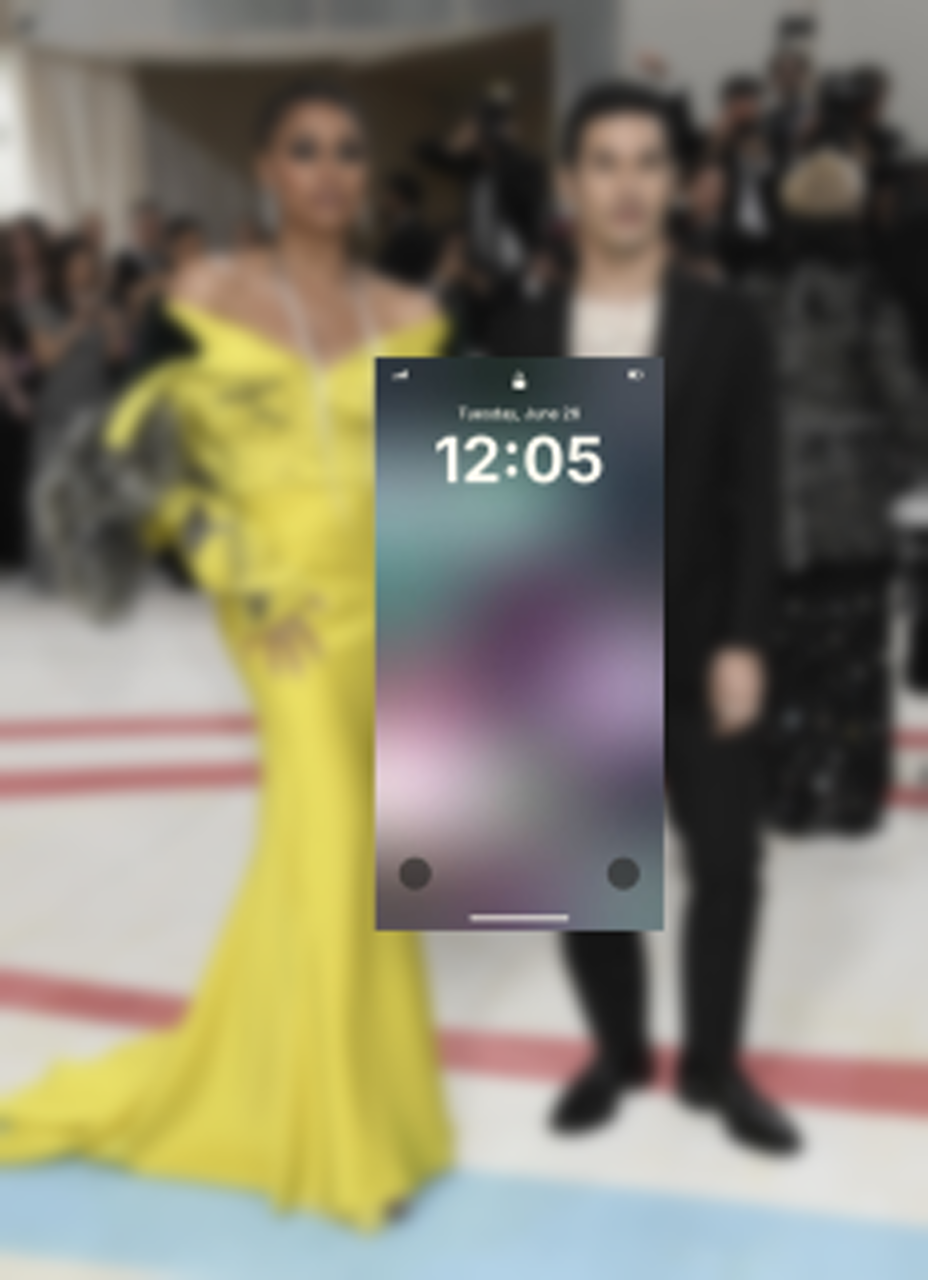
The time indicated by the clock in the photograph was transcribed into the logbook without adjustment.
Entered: 12:05
